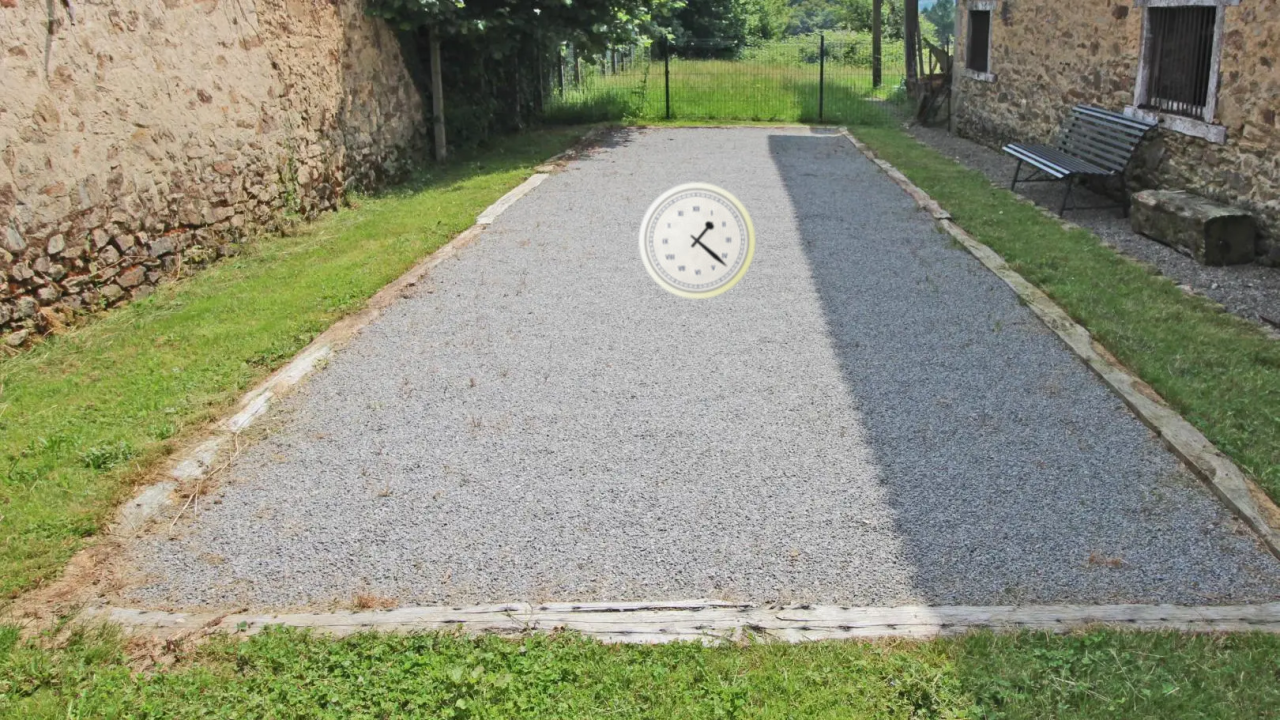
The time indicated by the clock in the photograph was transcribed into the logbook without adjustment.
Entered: 1:22
